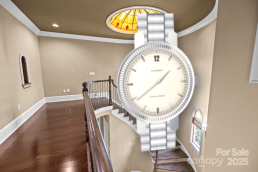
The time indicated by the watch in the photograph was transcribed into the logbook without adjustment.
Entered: 1:39
